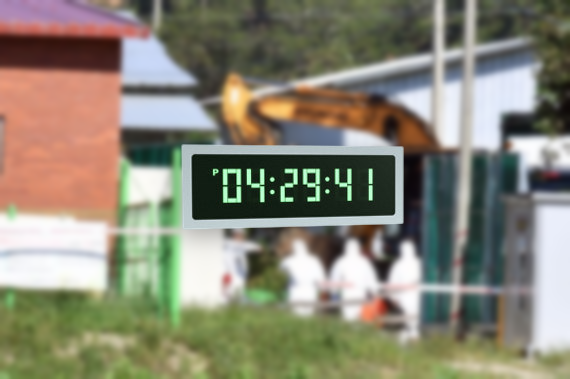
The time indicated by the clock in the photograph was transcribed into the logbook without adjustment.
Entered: 4:29:41
